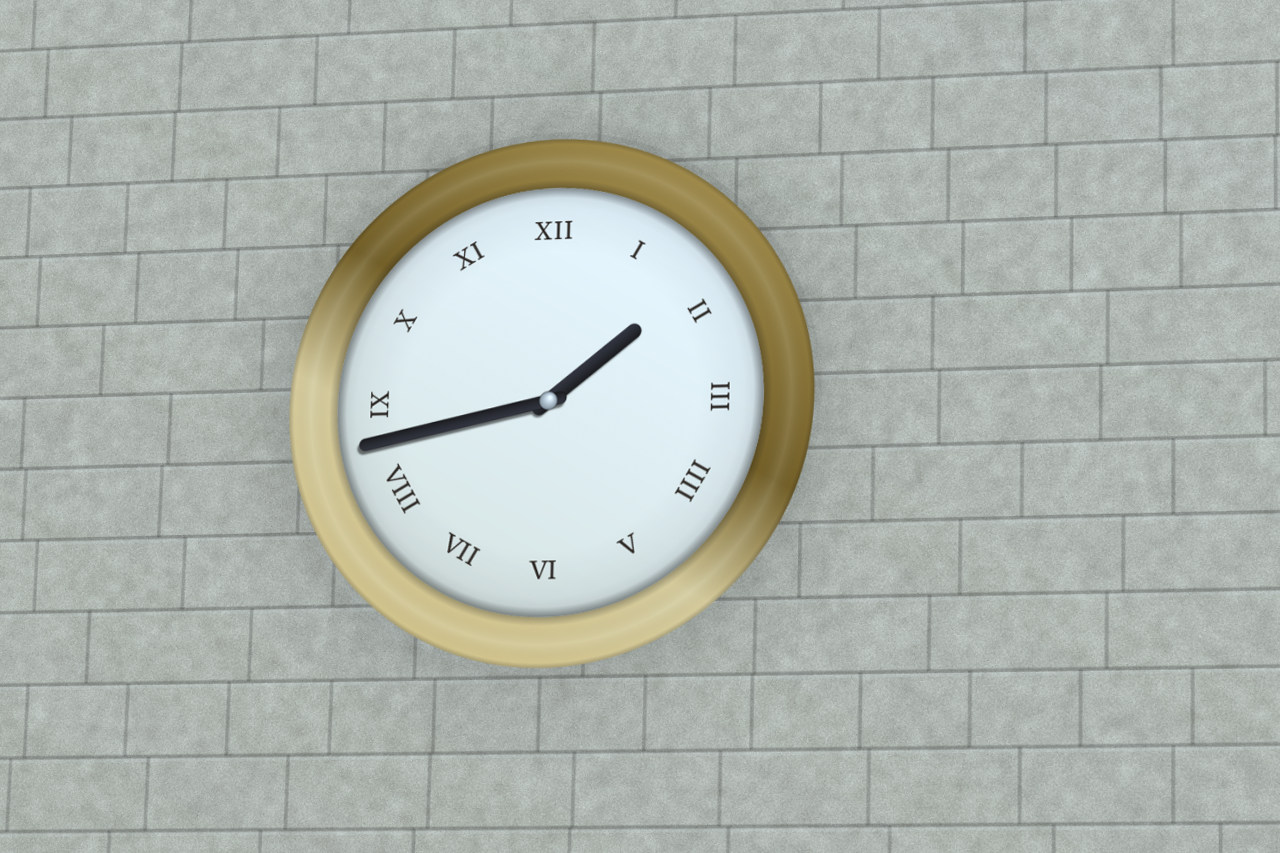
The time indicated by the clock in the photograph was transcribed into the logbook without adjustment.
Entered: 1:43
